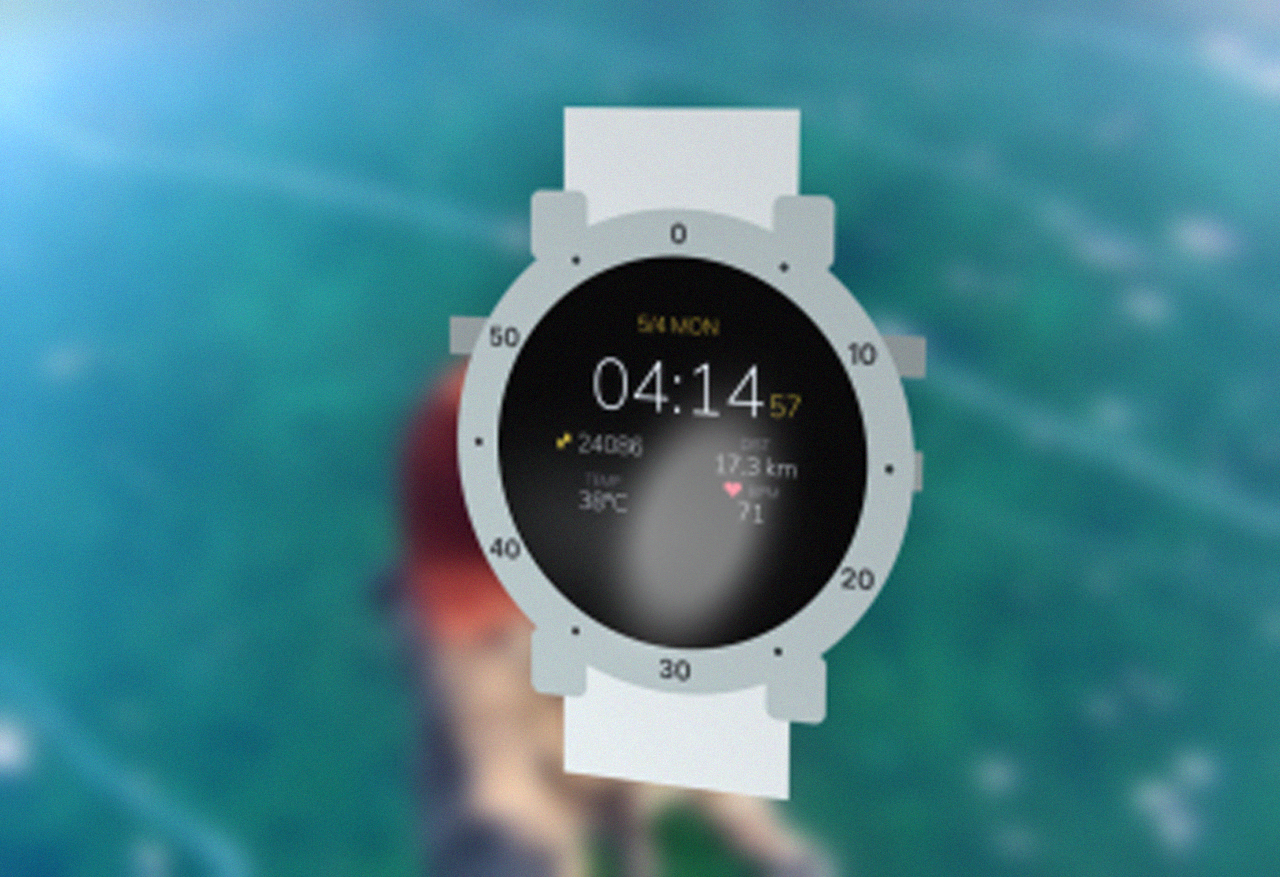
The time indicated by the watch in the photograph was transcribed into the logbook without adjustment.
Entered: 4:14:57
